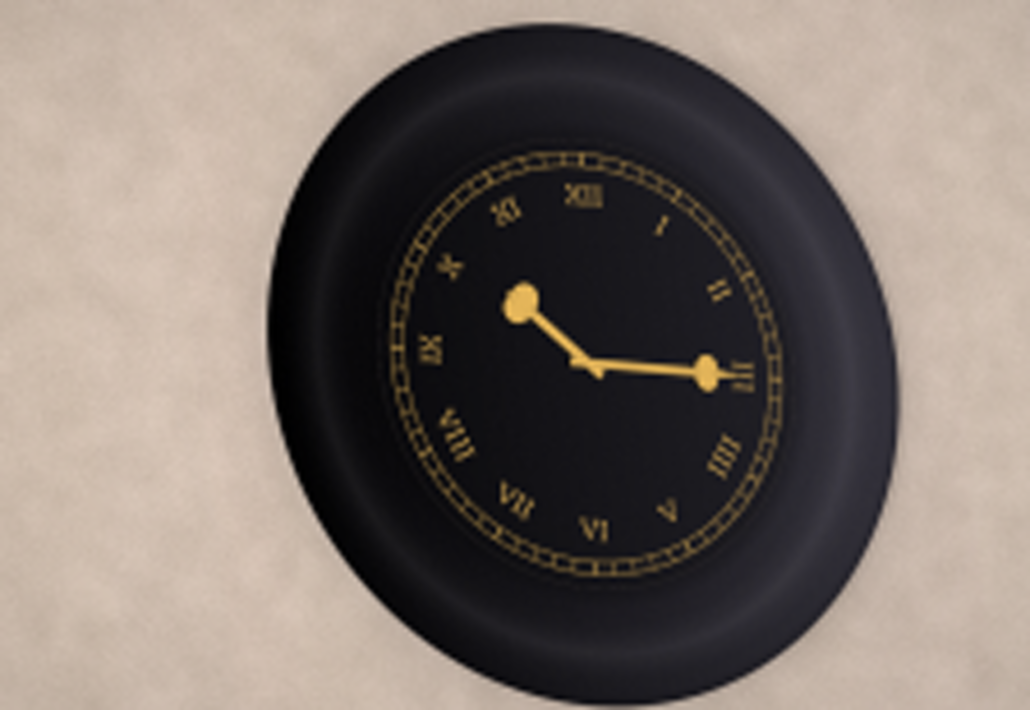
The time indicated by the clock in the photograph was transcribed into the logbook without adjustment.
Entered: 10:15
